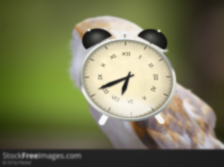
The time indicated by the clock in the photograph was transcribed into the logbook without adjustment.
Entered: 6:41
